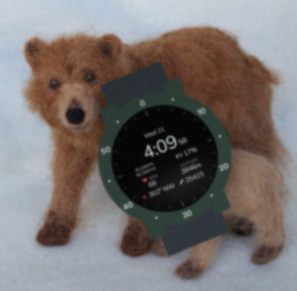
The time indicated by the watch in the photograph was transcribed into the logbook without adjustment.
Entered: 4:09
